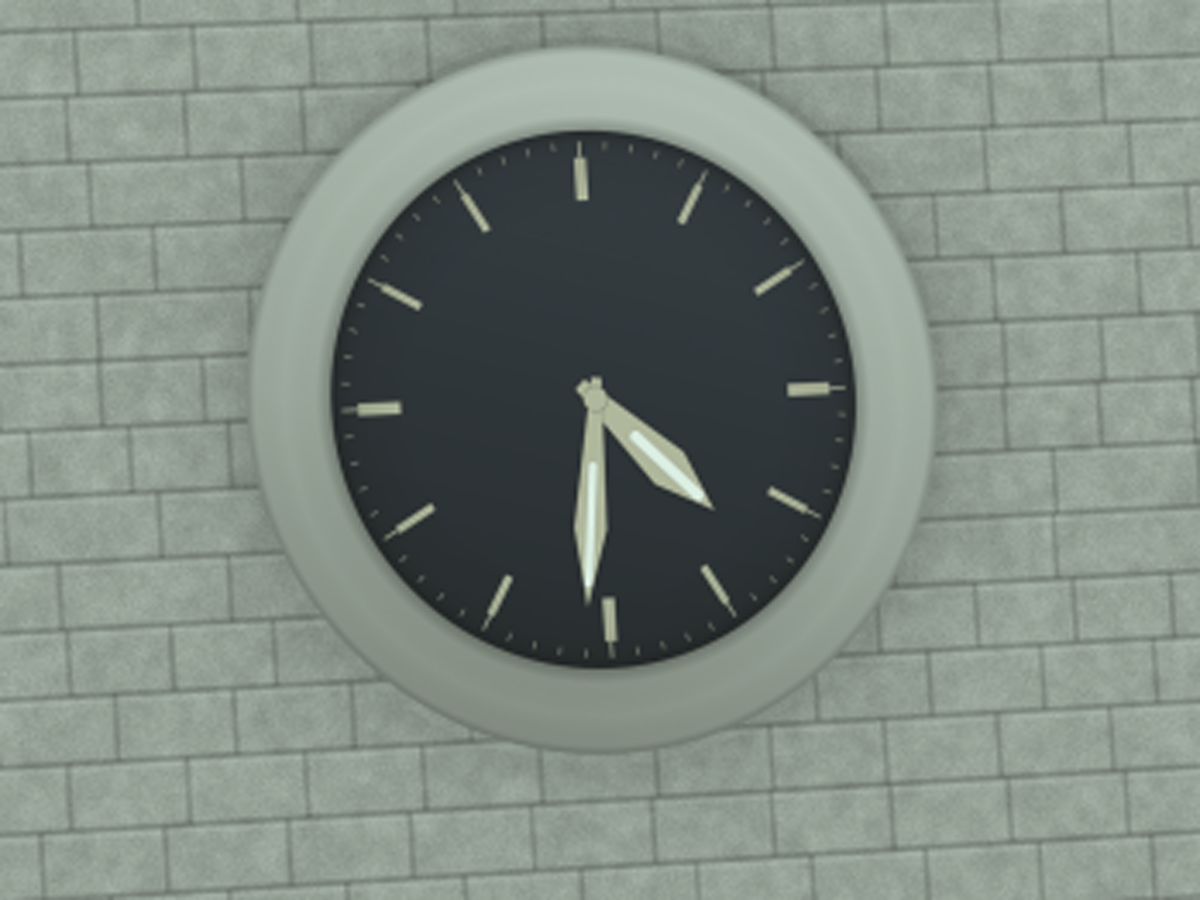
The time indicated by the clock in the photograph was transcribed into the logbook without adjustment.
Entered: 4:31
